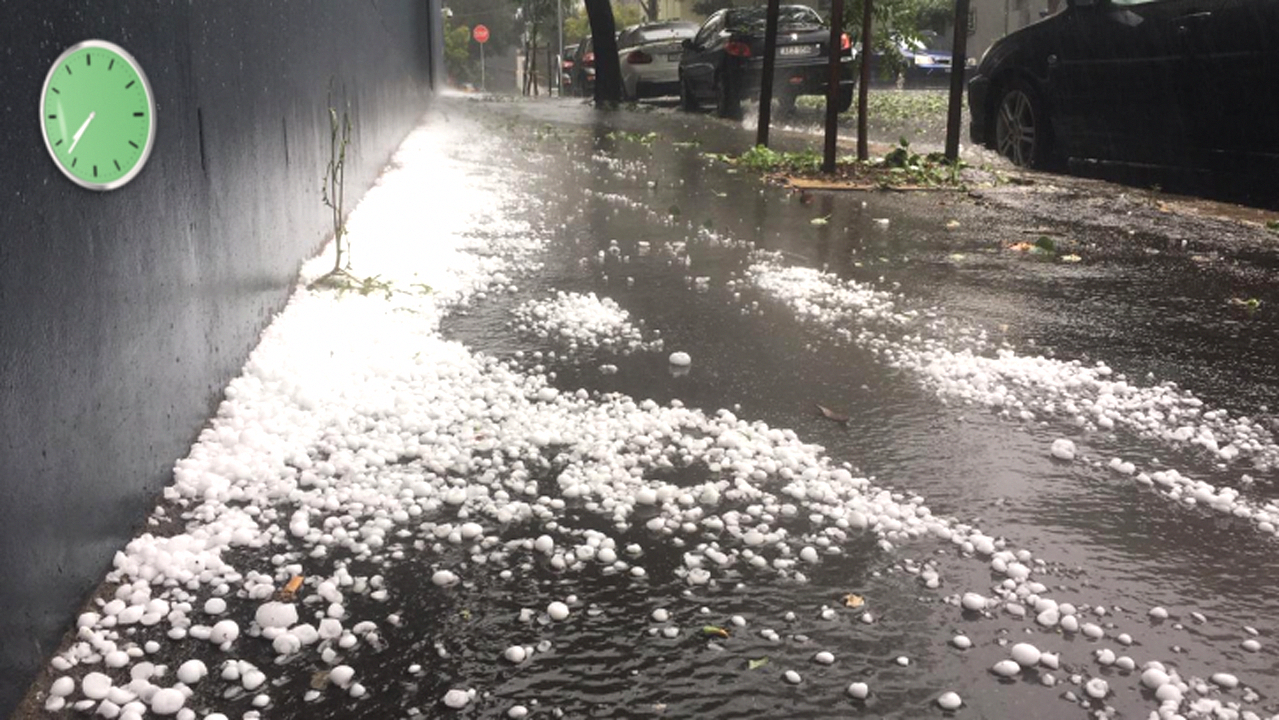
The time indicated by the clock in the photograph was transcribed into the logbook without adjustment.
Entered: 7:37
